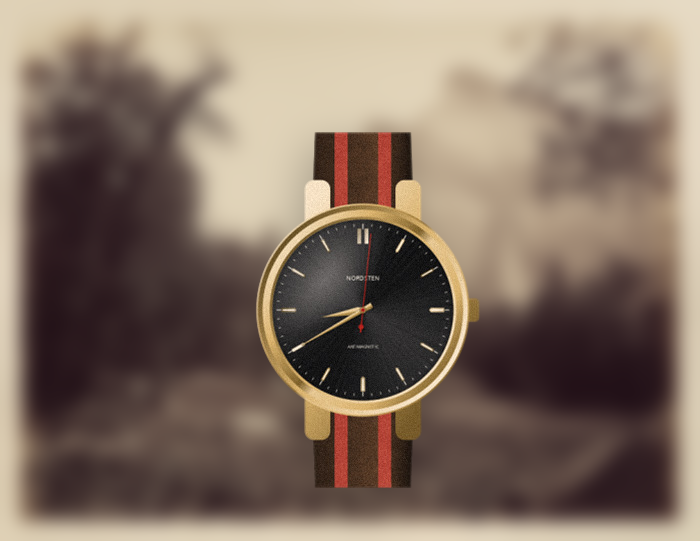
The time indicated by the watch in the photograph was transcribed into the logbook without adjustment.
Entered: 8:40:01
